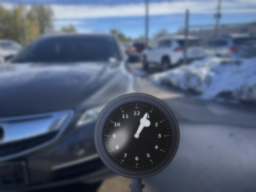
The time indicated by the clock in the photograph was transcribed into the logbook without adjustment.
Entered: 1:04
